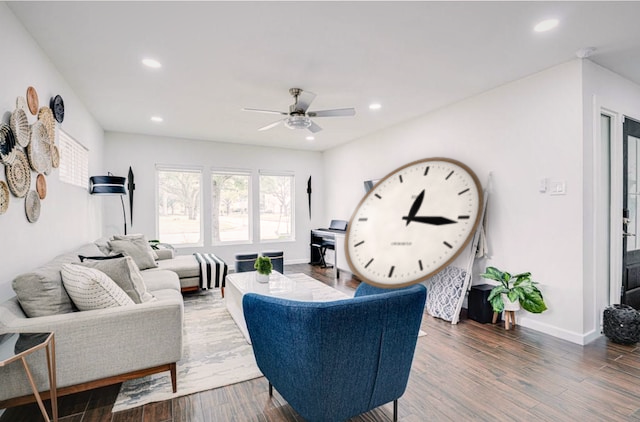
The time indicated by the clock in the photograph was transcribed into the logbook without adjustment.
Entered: 12:16
